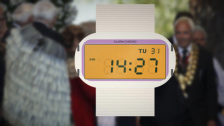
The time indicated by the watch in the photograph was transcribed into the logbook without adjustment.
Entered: 14:27
